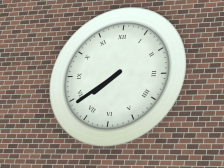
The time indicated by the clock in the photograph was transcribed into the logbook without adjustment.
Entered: 7:39
